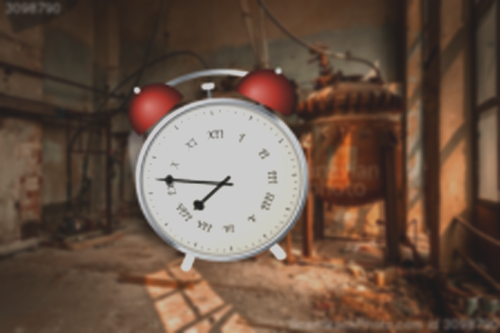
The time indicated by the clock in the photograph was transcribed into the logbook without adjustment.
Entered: 7:47
